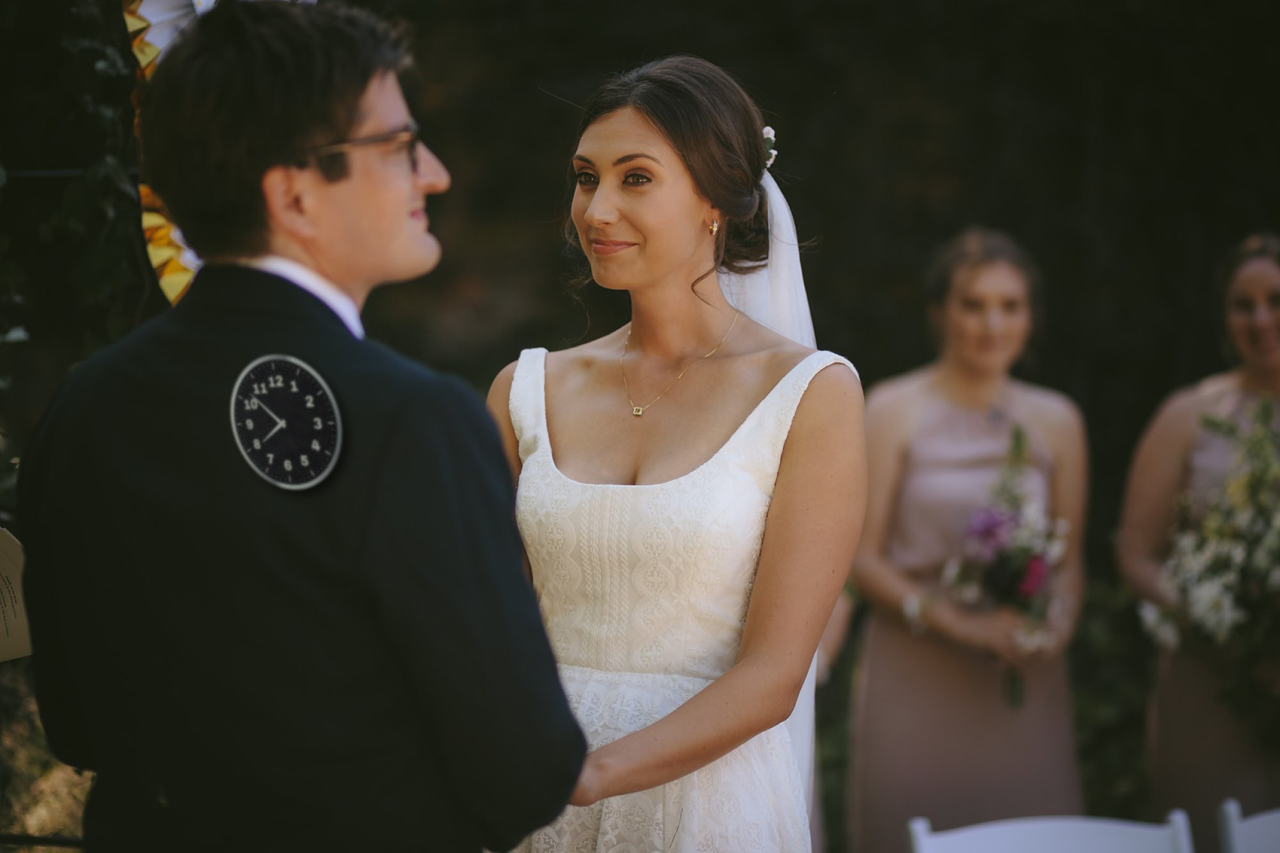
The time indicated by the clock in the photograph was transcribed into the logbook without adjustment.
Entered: 7:52
